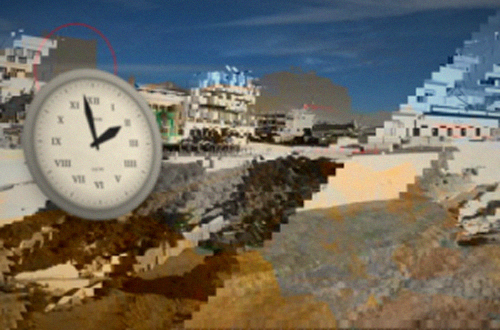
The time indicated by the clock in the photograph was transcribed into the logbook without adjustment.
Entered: 1:58
